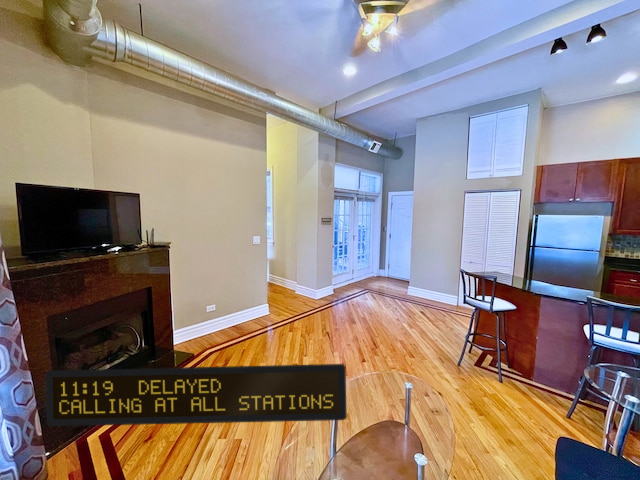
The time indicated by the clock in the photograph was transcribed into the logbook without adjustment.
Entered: 11:19
